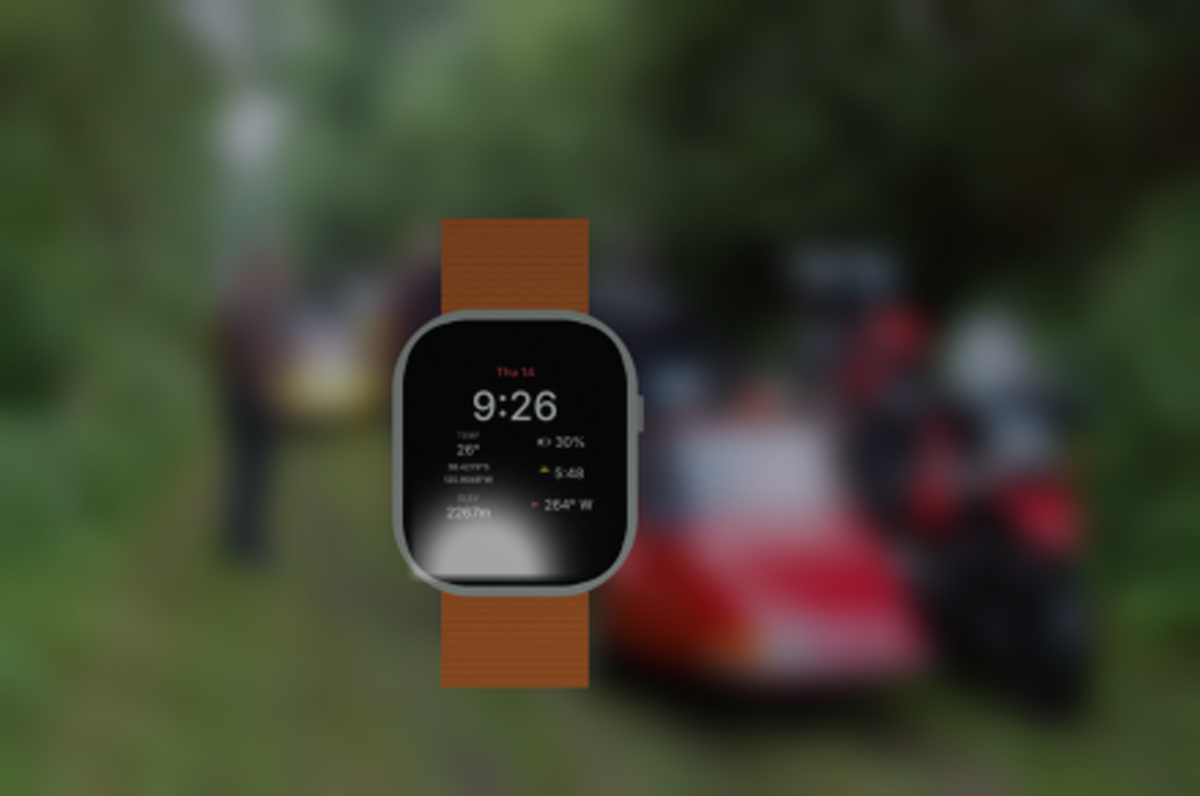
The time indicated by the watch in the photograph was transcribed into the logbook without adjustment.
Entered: 9:26
